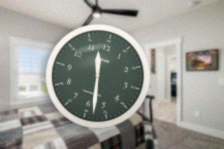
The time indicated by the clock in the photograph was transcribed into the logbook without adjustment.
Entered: 11:28
